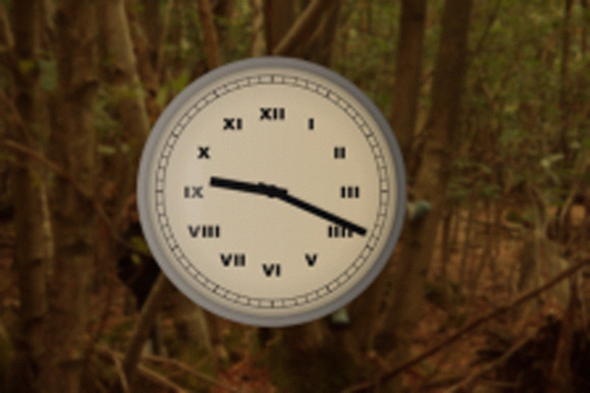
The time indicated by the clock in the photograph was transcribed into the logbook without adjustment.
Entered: 9:19
